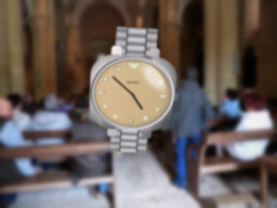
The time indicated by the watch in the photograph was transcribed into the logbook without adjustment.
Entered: 4:52
